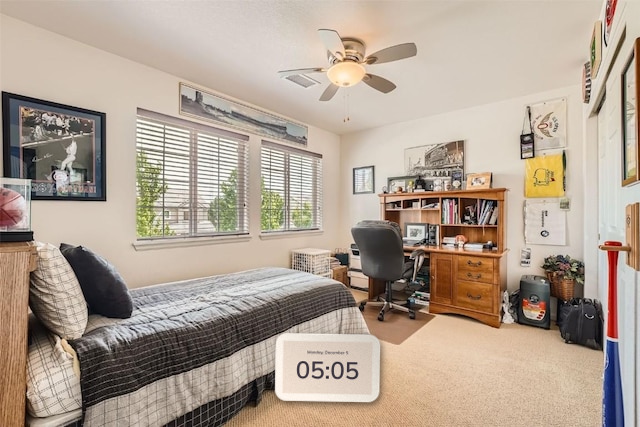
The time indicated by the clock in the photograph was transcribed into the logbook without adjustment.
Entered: 5:05
